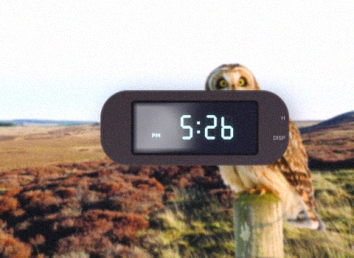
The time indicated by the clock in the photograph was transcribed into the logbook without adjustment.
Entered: 5:26
